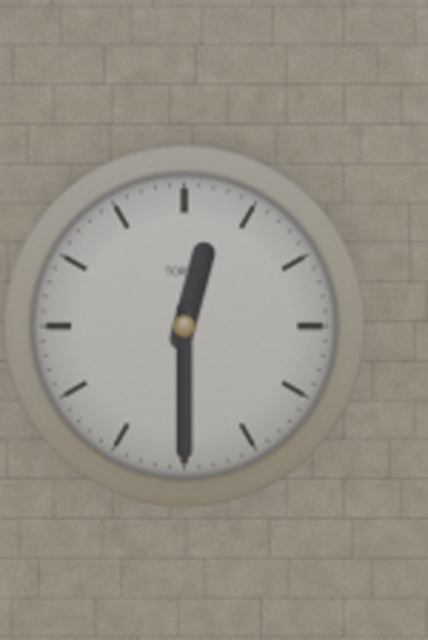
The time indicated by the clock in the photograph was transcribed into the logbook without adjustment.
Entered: 12:30
